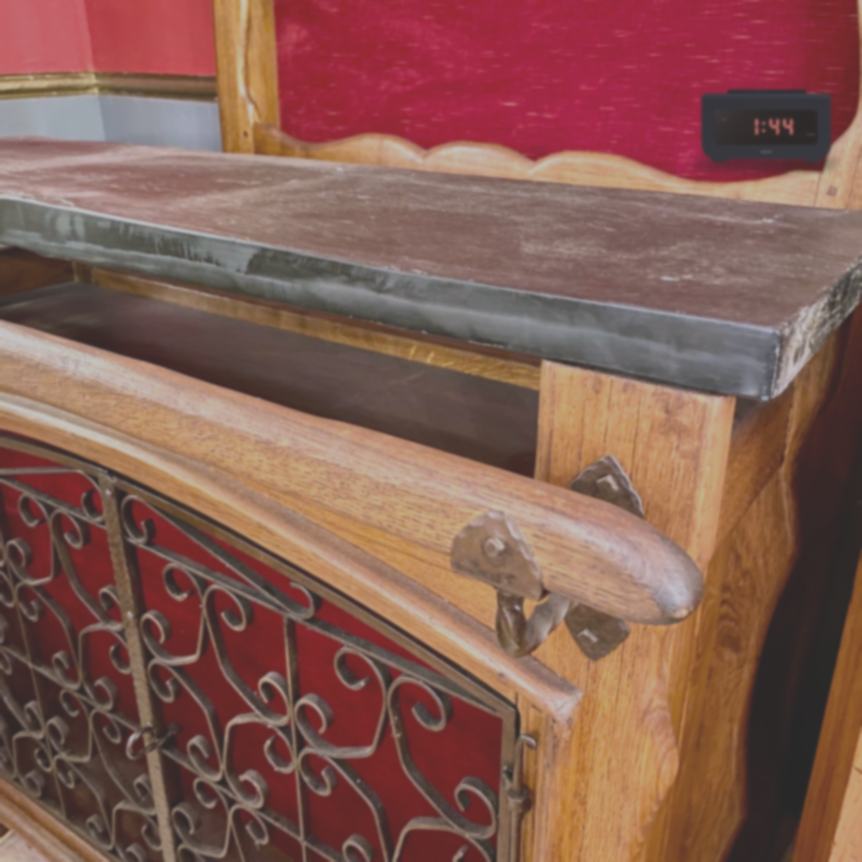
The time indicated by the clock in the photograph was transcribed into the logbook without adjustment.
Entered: 1:44
